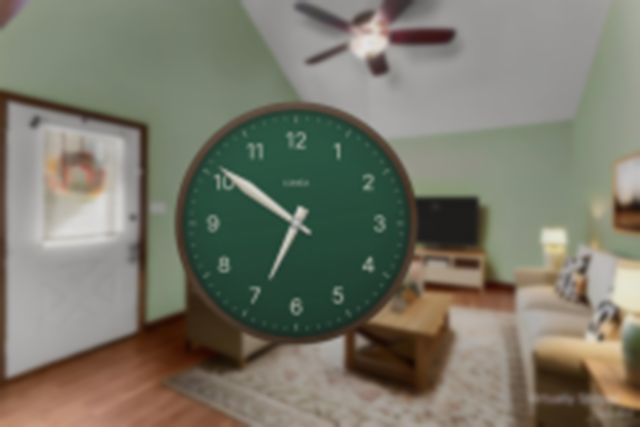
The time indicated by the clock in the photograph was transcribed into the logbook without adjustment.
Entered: 6:51
